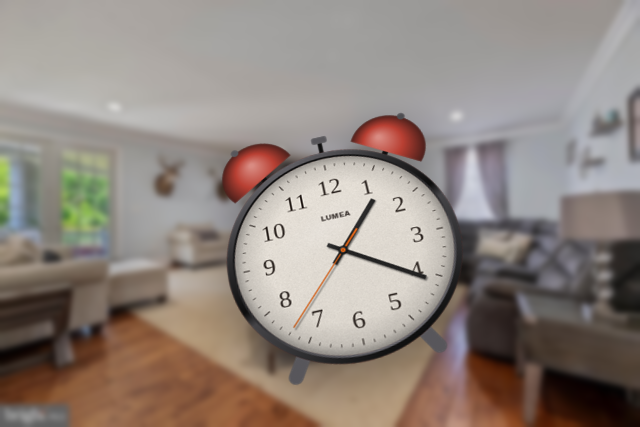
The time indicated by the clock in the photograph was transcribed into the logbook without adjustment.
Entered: 1:20:37
